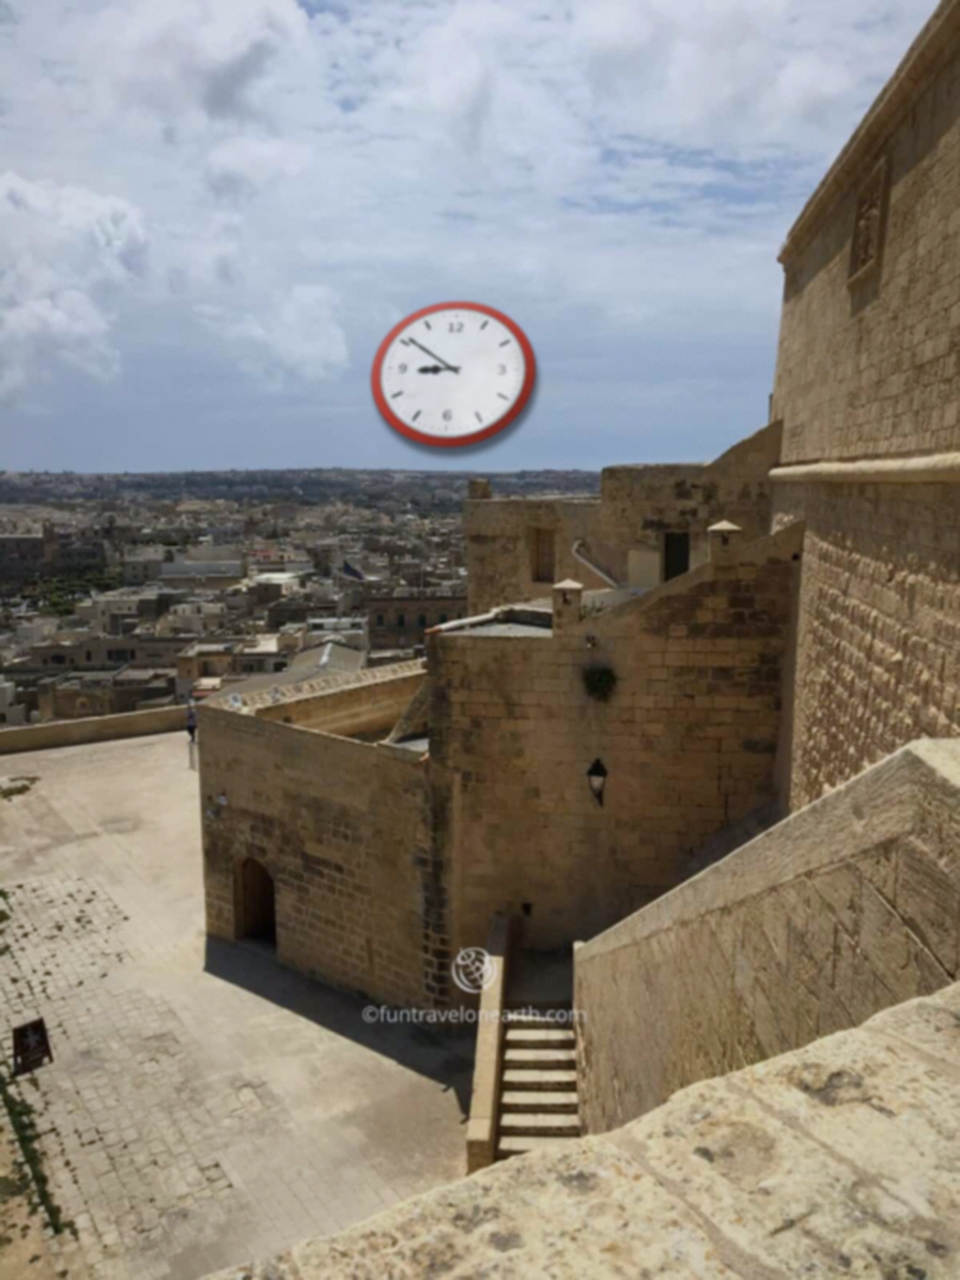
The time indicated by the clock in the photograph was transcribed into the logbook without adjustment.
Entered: 8:51
